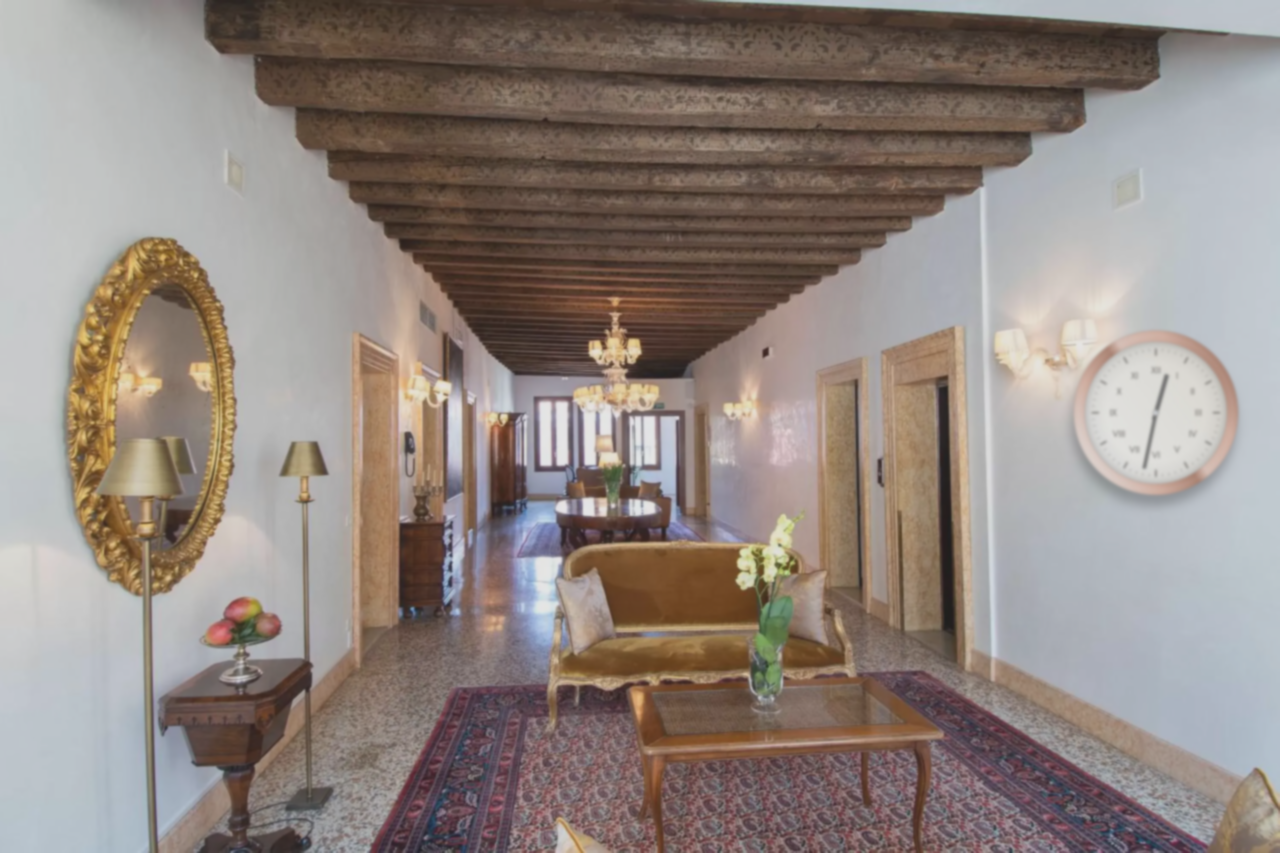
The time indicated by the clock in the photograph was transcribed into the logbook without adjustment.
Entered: 12:32
